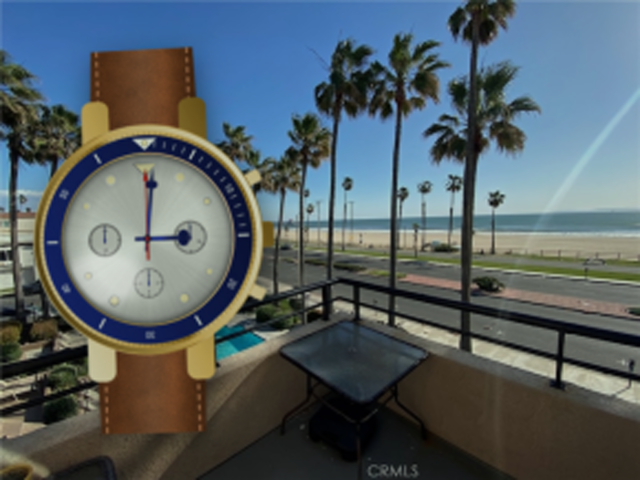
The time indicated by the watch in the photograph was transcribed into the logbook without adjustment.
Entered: 3:01
